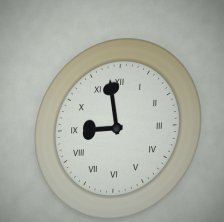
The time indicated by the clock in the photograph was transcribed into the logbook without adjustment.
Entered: 8:58
